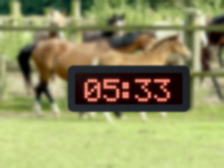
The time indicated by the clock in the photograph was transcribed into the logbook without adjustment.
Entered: 5:33
